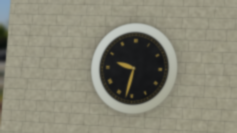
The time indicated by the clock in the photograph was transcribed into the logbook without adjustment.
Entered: 9:32
